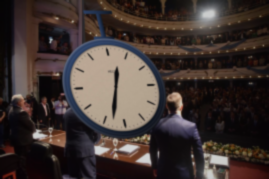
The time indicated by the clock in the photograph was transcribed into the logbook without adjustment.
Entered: 12:33
